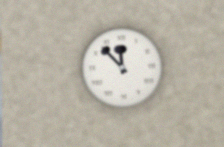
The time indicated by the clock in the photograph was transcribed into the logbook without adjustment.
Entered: 11:53
